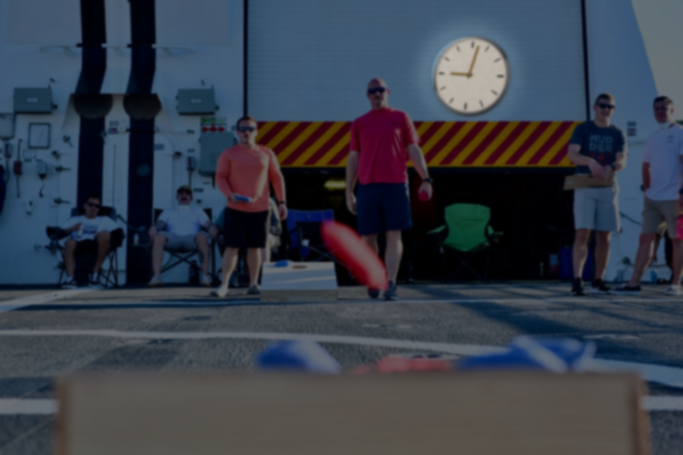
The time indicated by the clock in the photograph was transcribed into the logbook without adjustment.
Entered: 9:02
